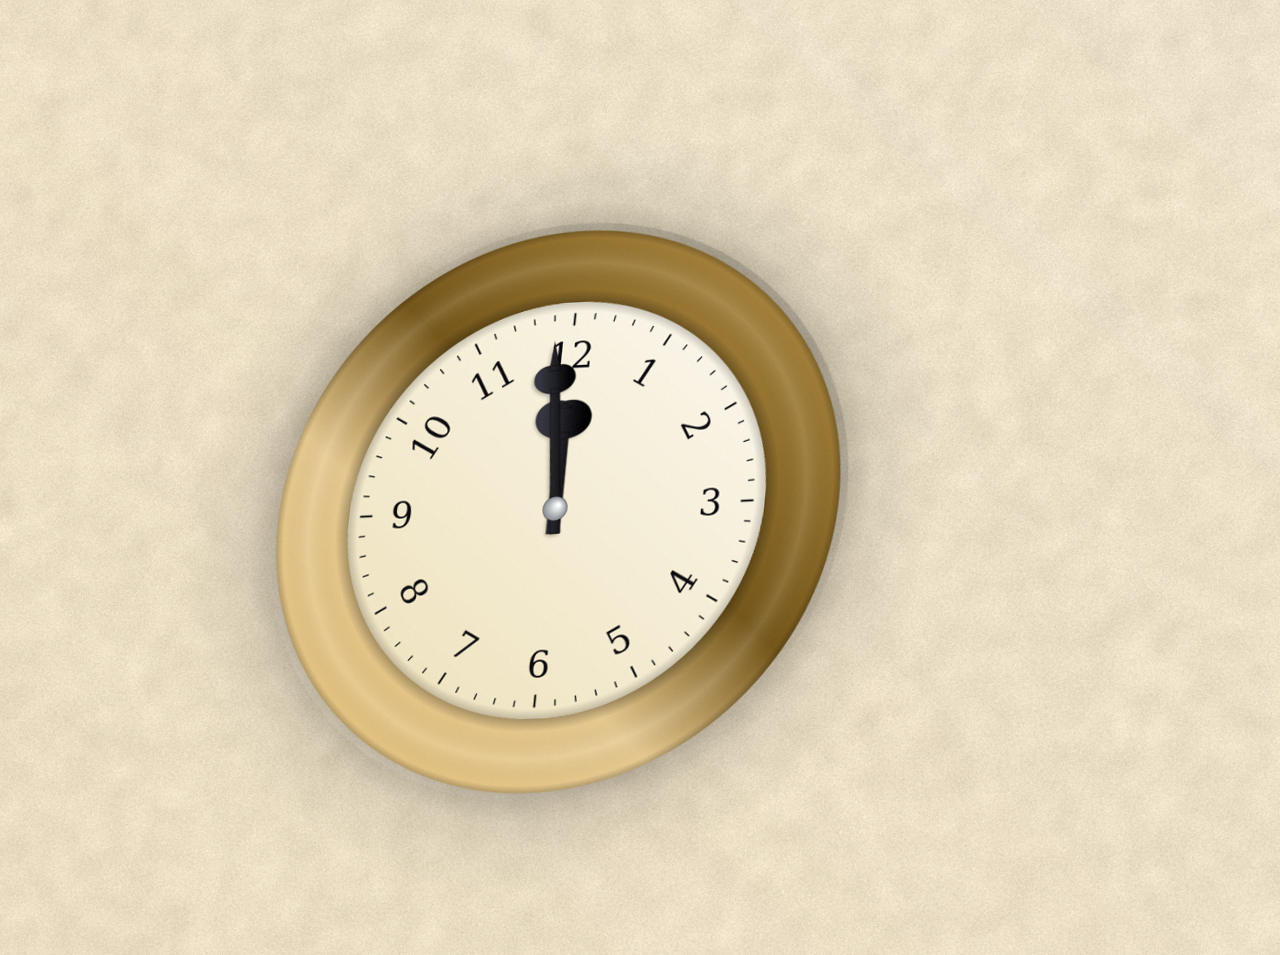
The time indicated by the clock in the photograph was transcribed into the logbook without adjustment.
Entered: 11:59
